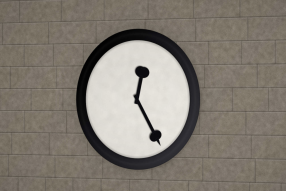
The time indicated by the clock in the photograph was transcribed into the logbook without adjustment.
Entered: 12:25
